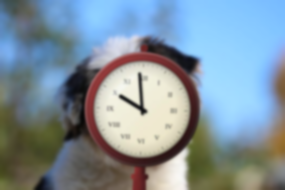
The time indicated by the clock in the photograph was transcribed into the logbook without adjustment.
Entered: 9:59
